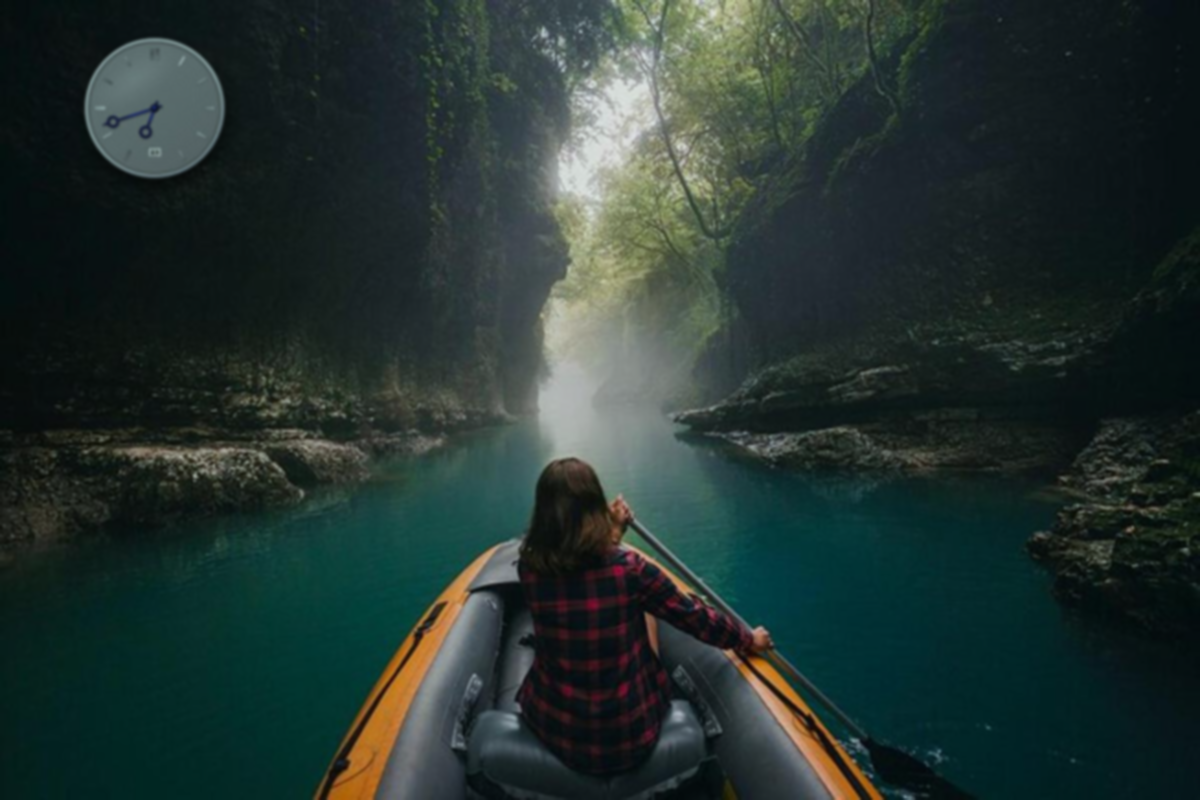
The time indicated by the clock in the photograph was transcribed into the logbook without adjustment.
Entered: 6:42
